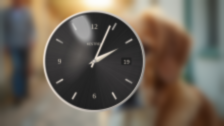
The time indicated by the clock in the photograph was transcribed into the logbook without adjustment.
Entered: 2:04
